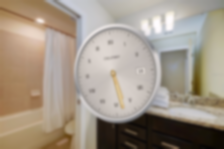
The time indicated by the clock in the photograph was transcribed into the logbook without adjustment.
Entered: 5:28
